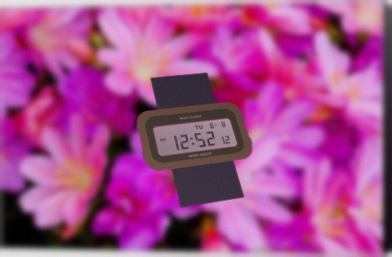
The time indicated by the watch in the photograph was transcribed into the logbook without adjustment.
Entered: 12:52:12
